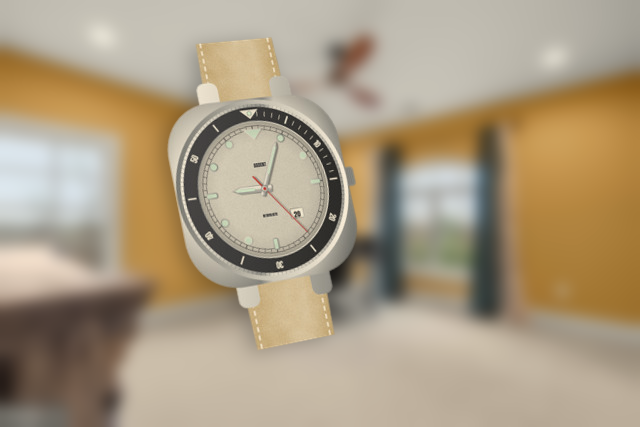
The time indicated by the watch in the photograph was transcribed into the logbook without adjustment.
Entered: 9:04:24
